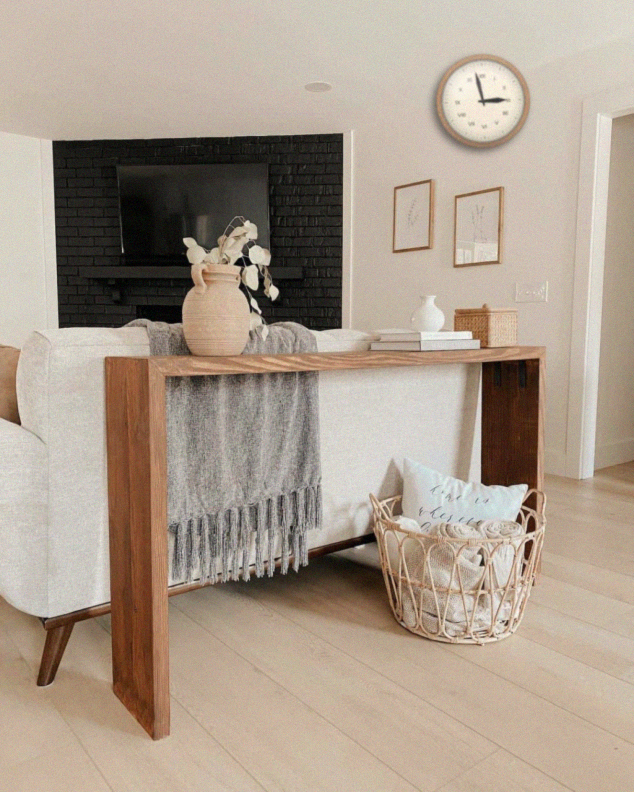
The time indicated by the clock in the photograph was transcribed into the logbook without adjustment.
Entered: 2:58
